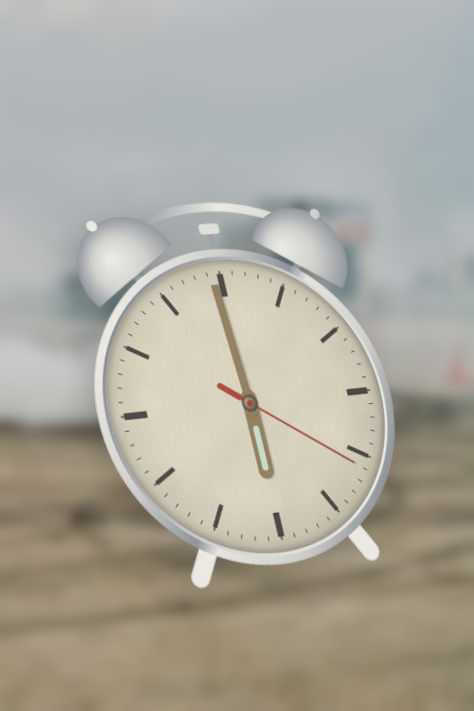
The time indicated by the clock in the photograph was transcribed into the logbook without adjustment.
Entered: 5:59:21
